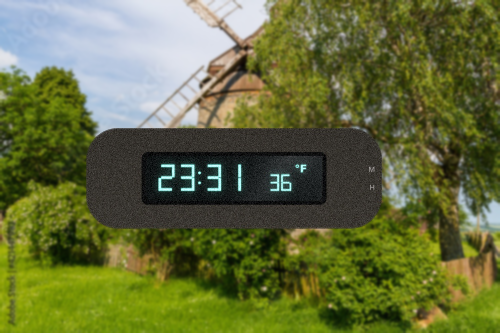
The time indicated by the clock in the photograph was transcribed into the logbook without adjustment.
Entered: 23:31
